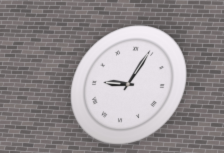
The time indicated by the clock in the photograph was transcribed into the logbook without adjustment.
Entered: 9:04
